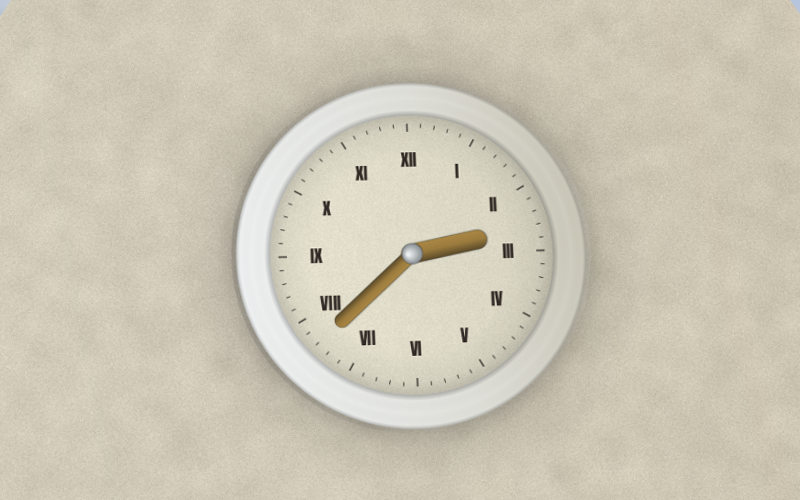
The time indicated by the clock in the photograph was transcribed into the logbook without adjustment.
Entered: 2:38
